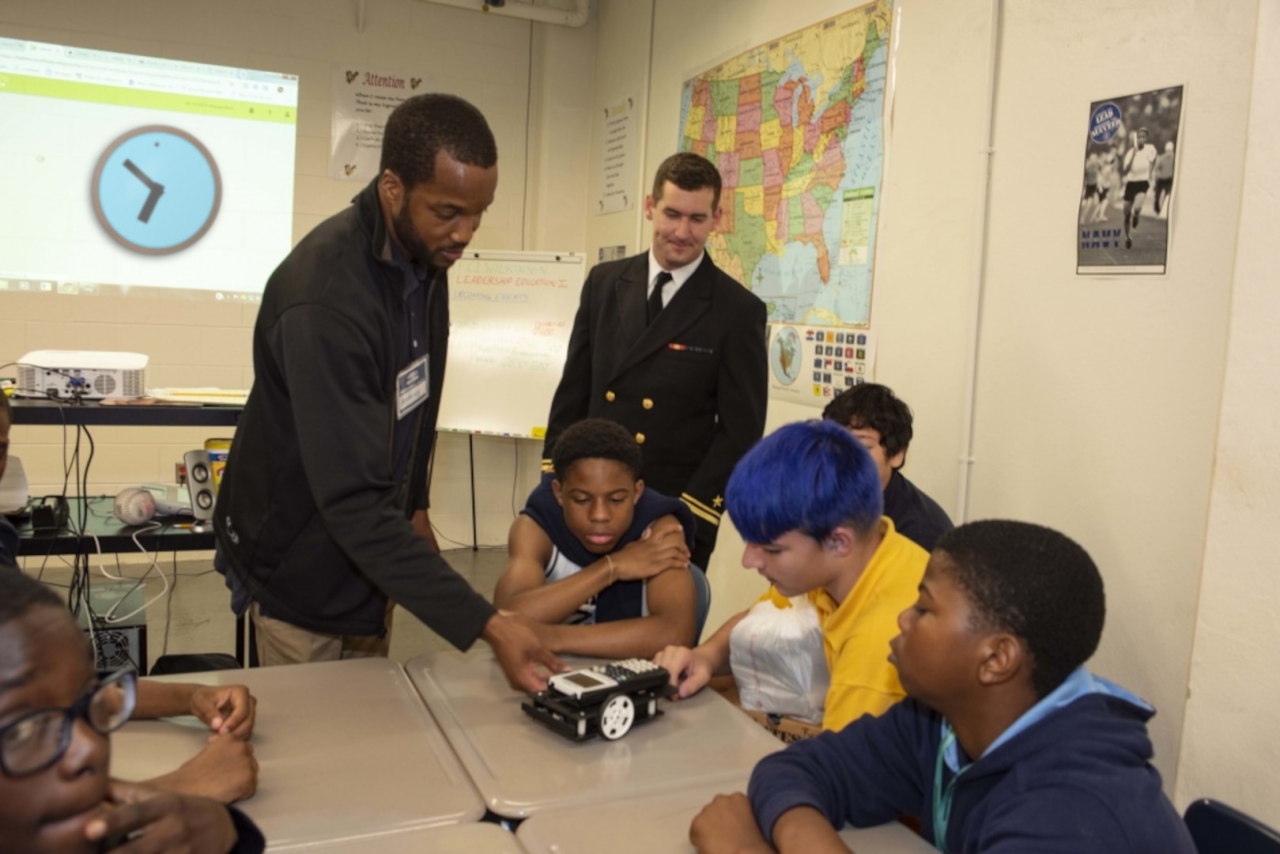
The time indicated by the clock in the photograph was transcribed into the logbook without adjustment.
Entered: 6:52
